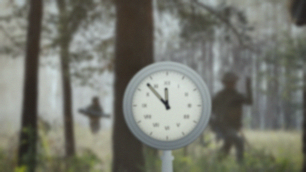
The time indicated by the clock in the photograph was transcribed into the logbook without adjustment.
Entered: 11:53
